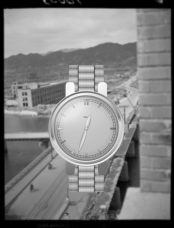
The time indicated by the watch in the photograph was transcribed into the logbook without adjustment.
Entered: 12:33
